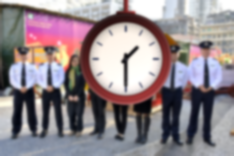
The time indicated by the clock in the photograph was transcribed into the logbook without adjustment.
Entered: 1:30
